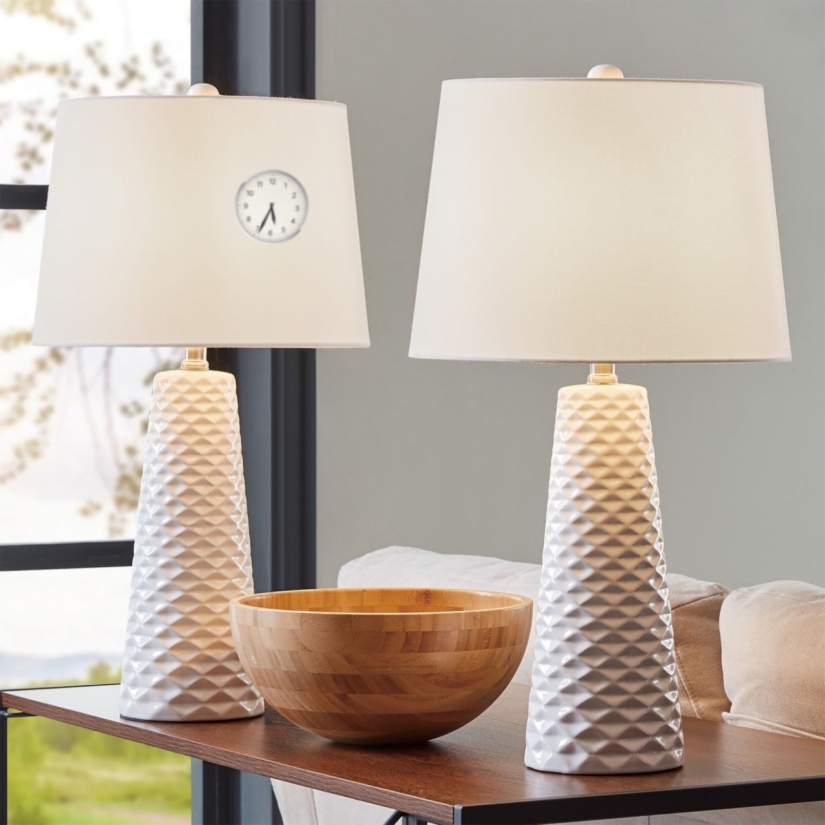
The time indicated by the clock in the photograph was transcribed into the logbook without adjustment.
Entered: 5:34
